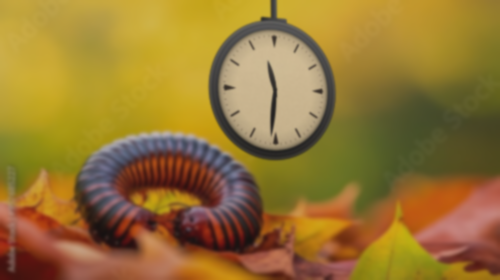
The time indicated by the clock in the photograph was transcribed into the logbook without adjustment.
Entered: 11:31
